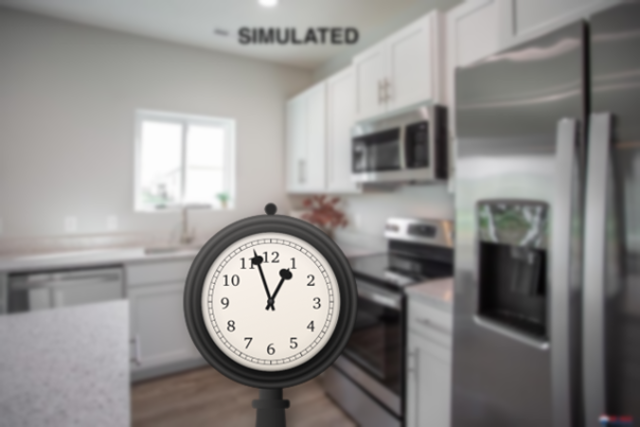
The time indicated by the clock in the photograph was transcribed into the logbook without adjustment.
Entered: 12:57
